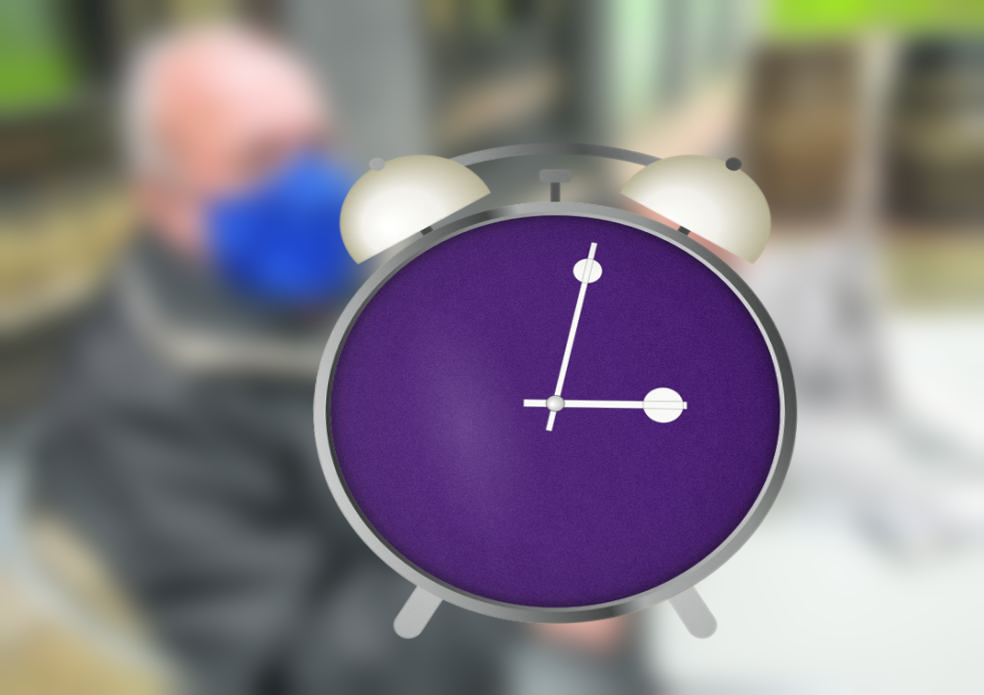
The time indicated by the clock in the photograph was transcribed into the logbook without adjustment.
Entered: 3:02
